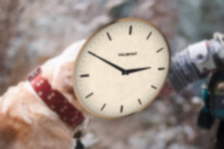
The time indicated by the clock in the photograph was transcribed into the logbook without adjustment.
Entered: 2:50
